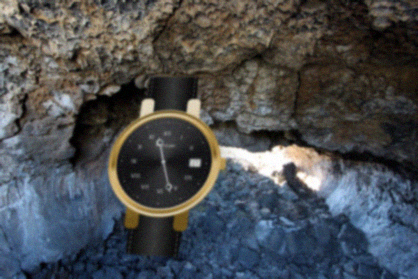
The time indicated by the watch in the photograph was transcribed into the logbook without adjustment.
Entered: 11:27
